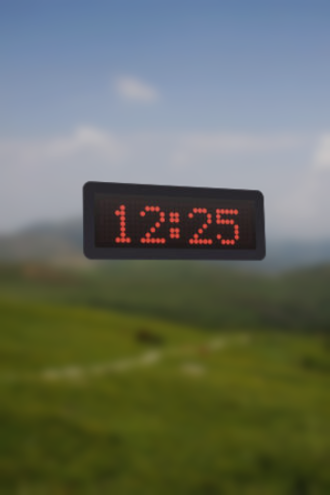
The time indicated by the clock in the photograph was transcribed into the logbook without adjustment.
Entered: 12:25
